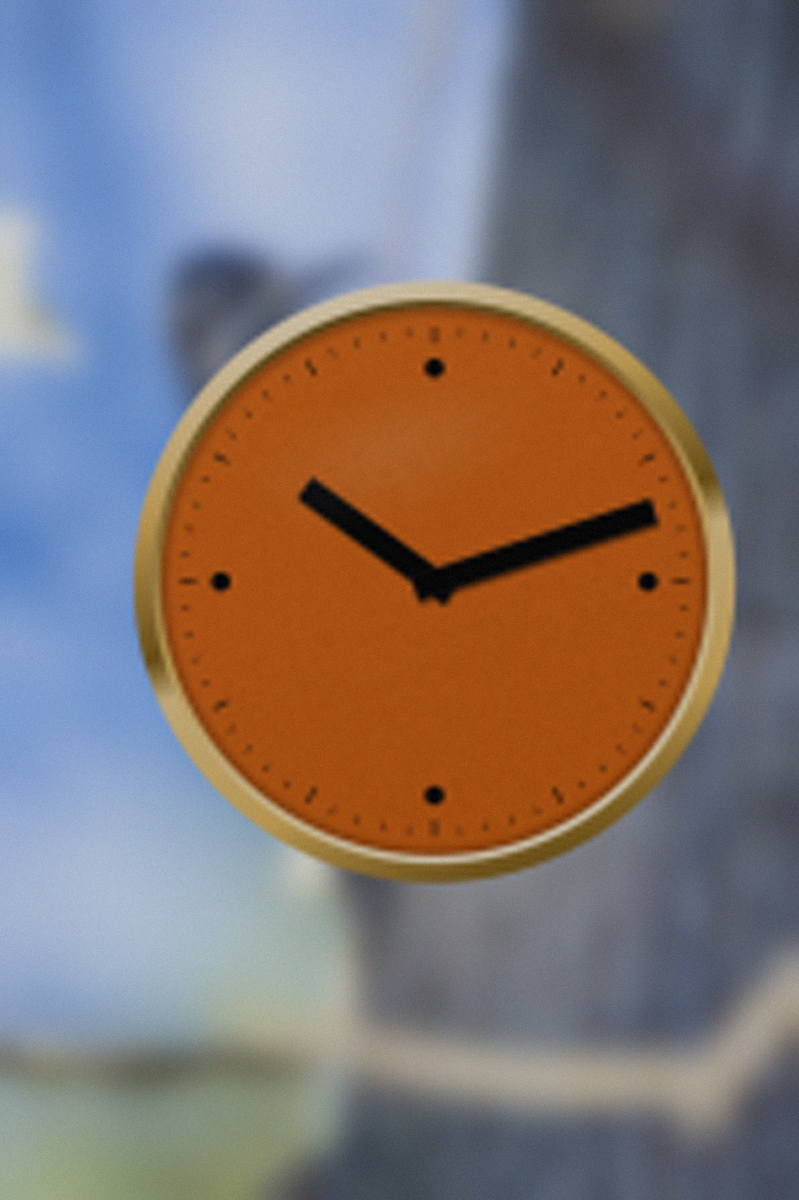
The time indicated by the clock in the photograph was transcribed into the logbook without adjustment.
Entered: 10:12
